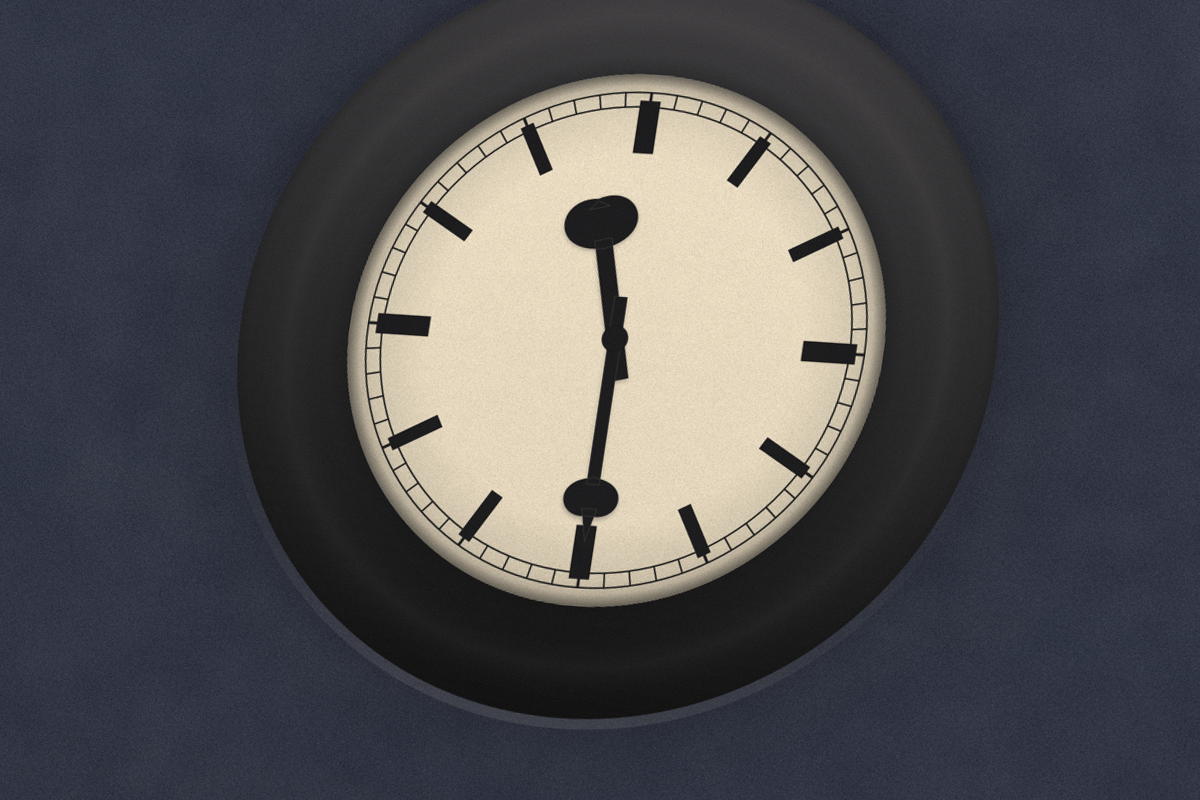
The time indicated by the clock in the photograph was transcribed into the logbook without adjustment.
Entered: 11:30
